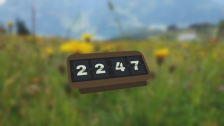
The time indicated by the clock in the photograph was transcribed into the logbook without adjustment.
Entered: 22:47
